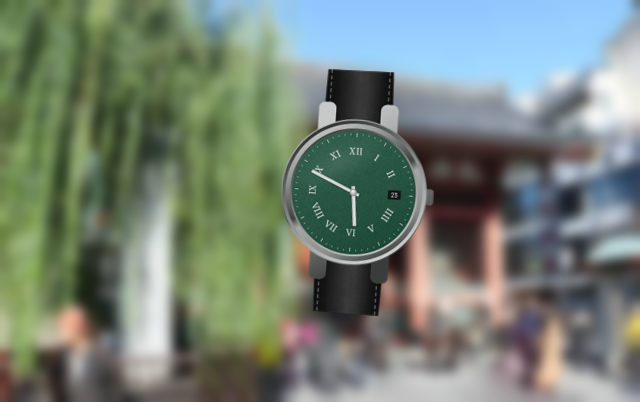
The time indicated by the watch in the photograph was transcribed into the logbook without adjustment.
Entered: 5:49
